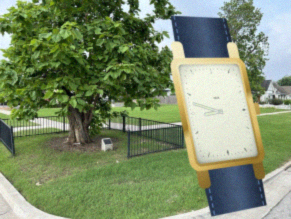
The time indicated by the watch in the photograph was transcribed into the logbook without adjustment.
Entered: 8:48
